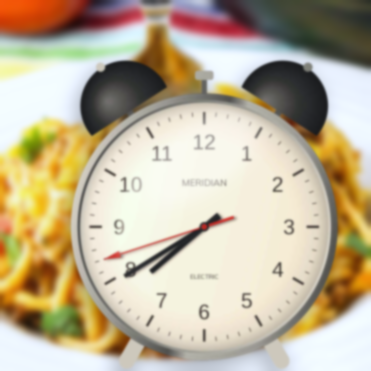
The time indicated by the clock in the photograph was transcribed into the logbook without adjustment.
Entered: 7:39:42
